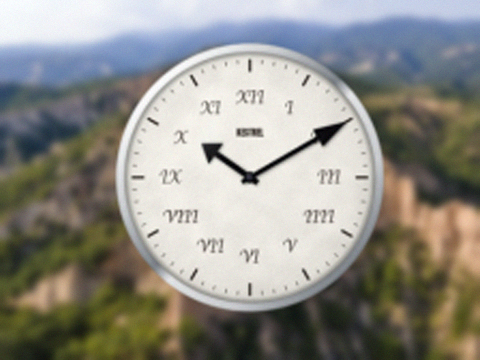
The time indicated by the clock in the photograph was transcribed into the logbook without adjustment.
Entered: 10:10
